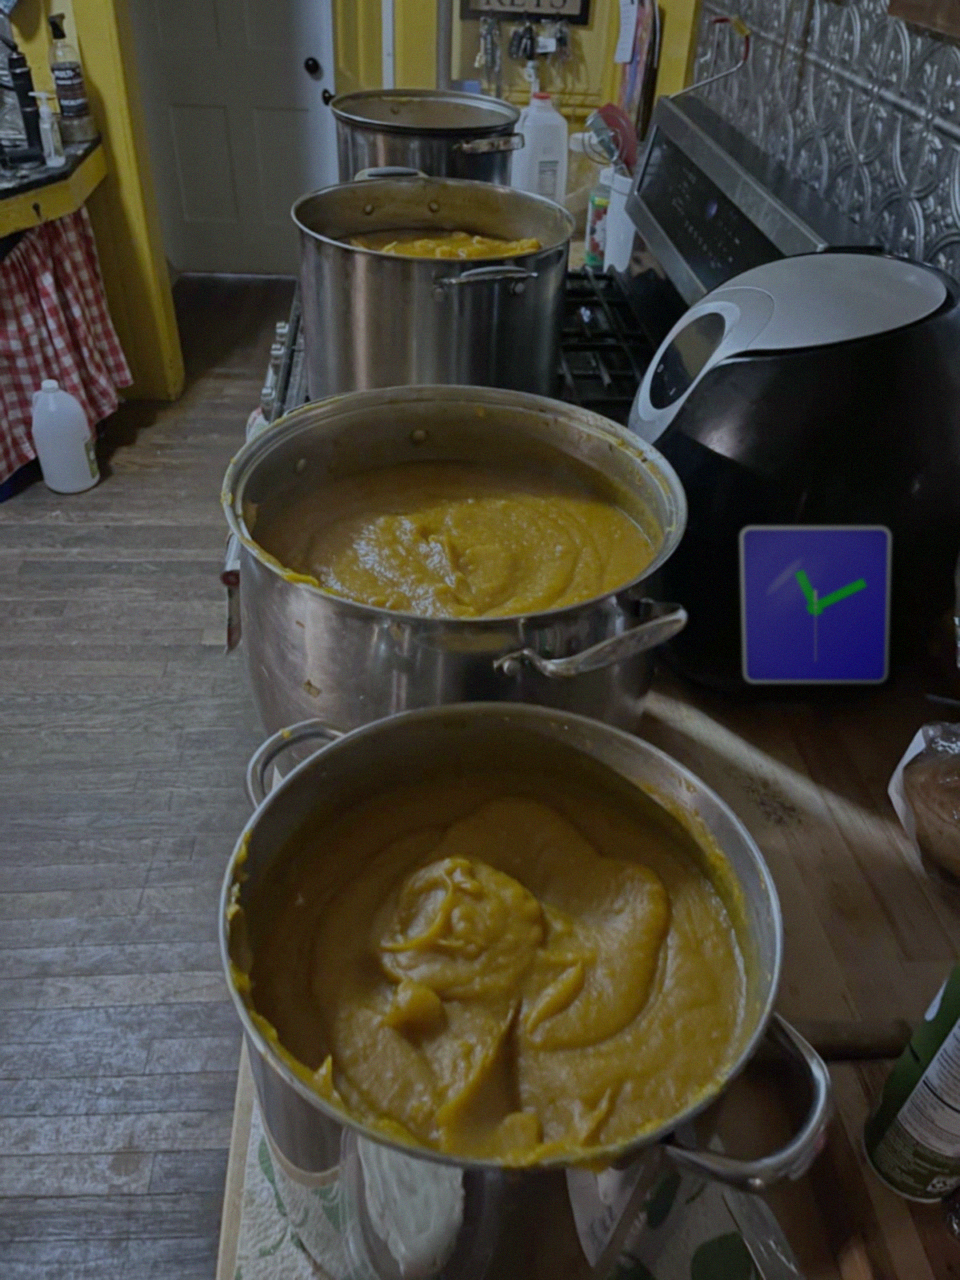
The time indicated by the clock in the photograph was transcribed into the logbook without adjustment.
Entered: 11:10:30
